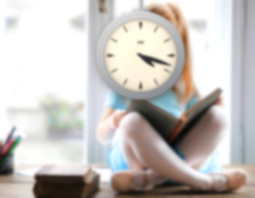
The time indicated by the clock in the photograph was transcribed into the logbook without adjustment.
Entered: 4:18
